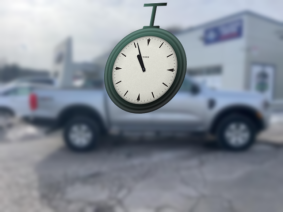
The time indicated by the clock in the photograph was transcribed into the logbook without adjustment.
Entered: 10:56
